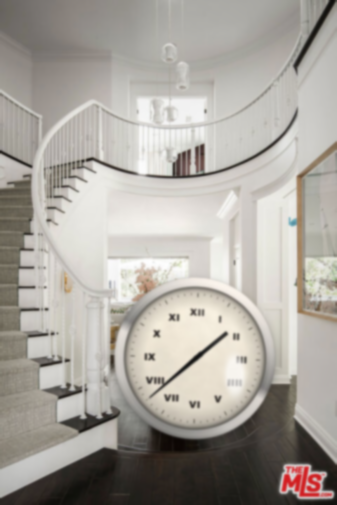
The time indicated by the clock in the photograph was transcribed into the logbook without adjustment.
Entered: 1:38
